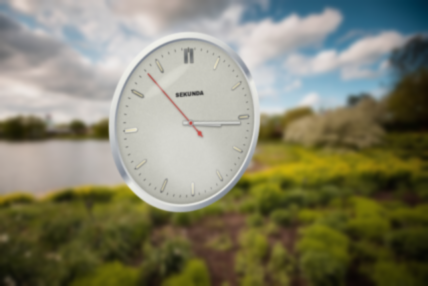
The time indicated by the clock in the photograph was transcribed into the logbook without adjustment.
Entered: 3:15:53
